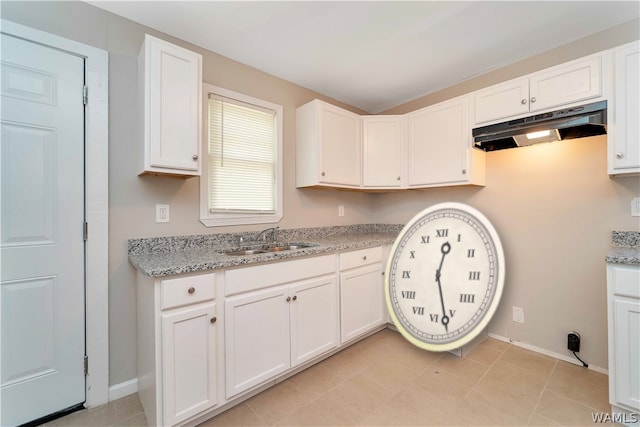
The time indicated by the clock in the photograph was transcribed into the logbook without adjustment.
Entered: 12:27
